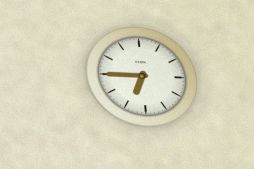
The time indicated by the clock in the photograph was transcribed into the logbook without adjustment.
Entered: 6:45
